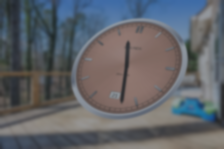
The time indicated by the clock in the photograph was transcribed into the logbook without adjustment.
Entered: 11:28
